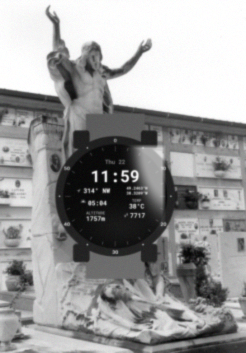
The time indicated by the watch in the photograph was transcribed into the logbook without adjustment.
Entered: 11:59
